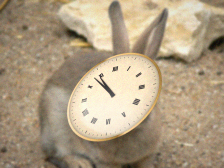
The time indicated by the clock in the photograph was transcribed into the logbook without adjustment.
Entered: 10:53
